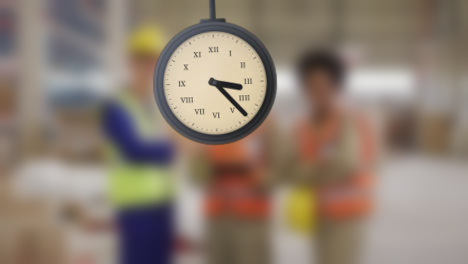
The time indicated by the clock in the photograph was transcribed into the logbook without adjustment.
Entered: 3:23
